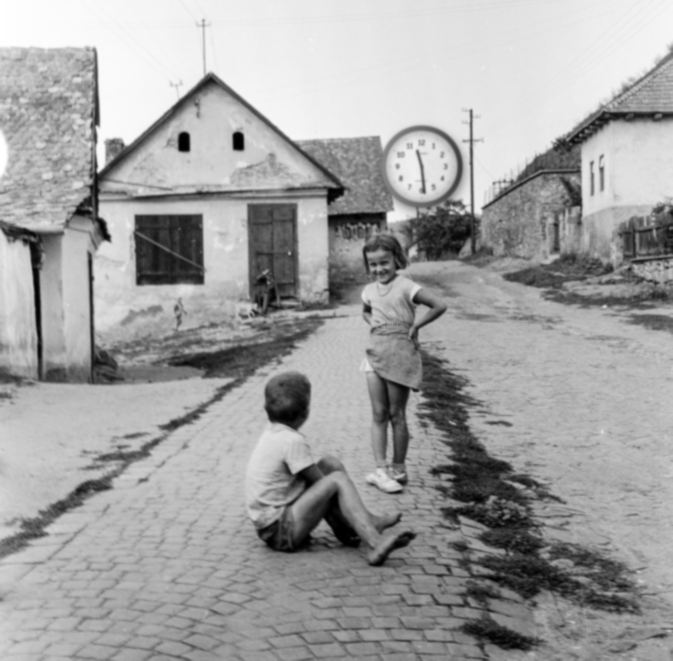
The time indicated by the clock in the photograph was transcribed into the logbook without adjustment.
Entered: 11:29
